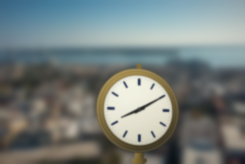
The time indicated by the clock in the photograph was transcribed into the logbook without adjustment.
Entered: 8:10
